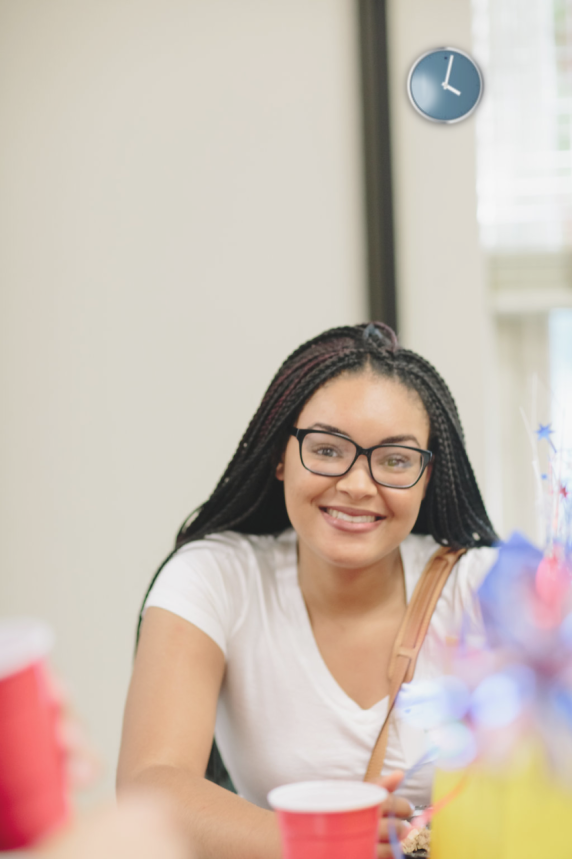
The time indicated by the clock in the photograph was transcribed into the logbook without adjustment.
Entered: 4:02
